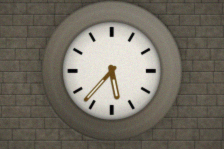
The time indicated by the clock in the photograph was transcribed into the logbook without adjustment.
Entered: 5:37
